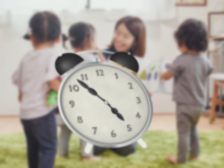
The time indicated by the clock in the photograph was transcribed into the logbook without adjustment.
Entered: 4:53
